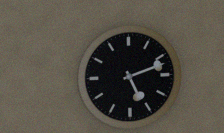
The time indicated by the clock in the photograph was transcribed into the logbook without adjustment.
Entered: 5:12
